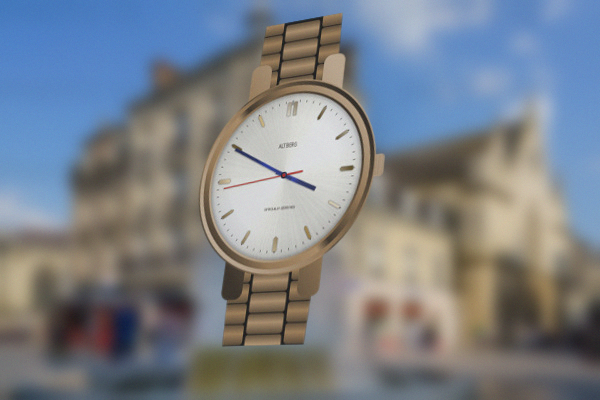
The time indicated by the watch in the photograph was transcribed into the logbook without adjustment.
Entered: 3:49:44
